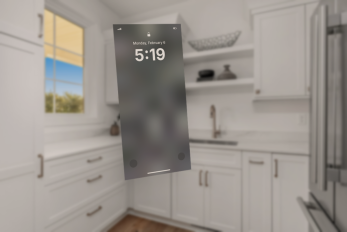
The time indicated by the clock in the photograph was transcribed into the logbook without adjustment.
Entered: 5:19
